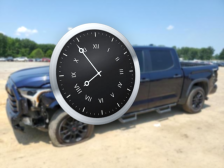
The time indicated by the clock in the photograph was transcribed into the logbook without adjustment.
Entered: 7:54
